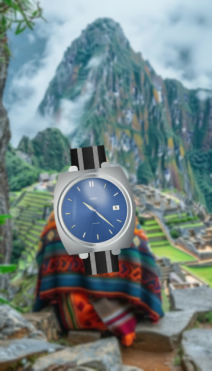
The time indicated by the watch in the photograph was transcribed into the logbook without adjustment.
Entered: 10:23
